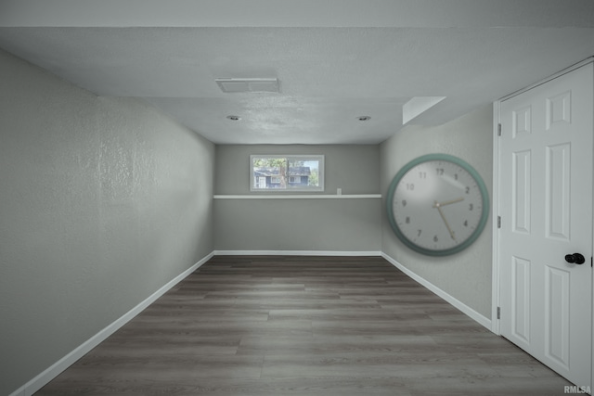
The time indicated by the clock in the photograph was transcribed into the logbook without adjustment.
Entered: 2:25
